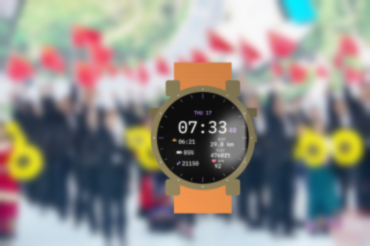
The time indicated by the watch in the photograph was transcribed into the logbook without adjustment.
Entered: 7:33
